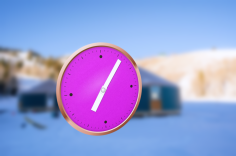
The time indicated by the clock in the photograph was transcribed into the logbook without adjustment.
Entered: 7:06
